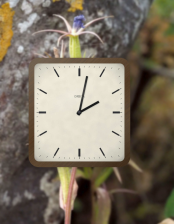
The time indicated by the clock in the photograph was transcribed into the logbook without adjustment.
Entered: 2:02
